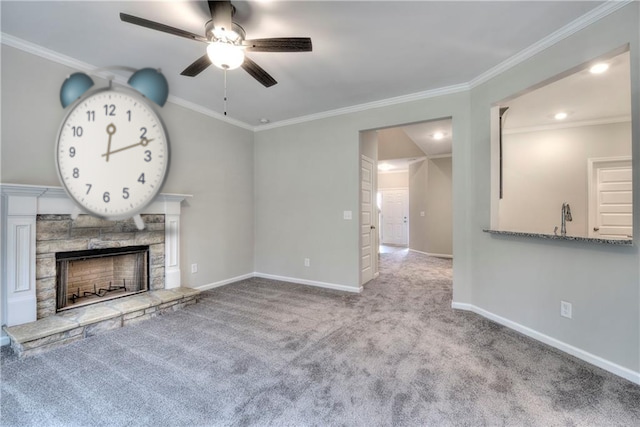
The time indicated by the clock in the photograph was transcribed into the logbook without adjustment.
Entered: 12:12
